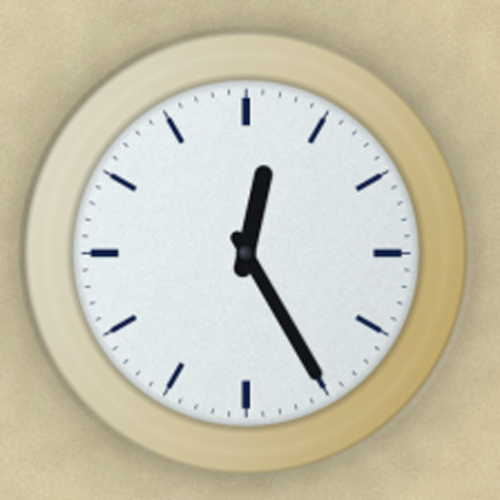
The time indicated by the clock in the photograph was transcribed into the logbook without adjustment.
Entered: 12:25
